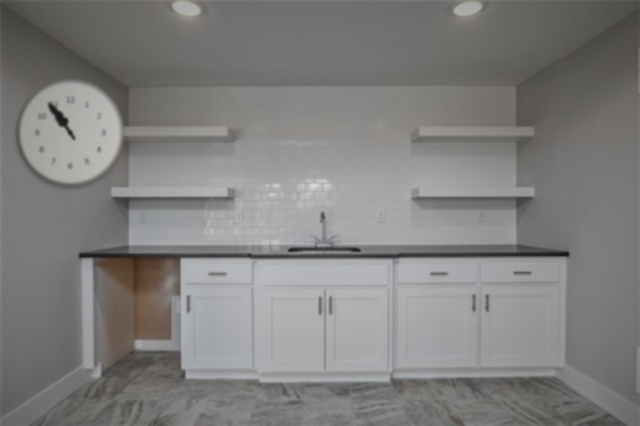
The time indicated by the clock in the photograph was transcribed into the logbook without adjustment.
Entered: 10:54
